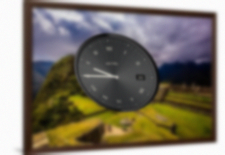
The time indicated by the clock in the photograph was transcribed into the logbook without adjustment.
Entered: 9:45
